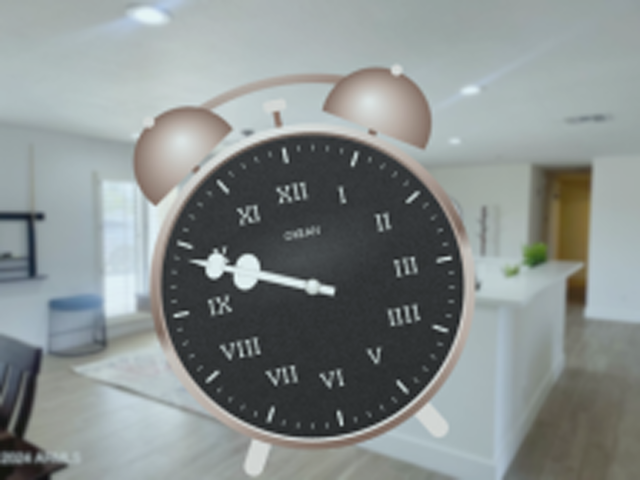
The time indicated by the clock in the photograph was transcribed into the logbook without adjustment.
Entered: 9:49
